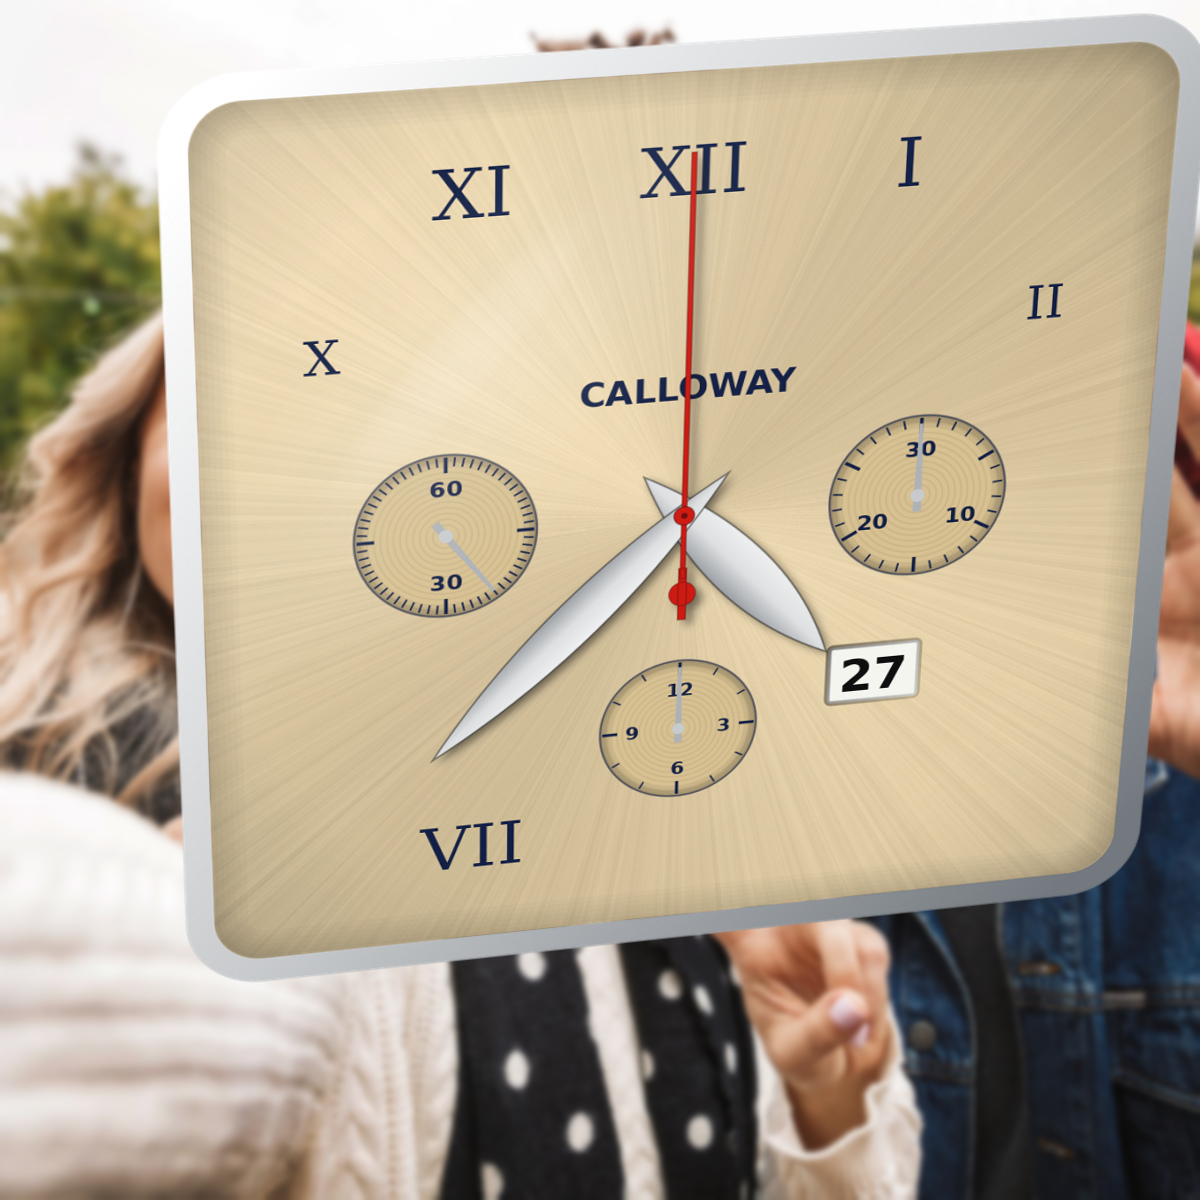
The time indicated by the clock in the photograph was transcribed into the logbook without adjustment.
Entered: 4:37:24
